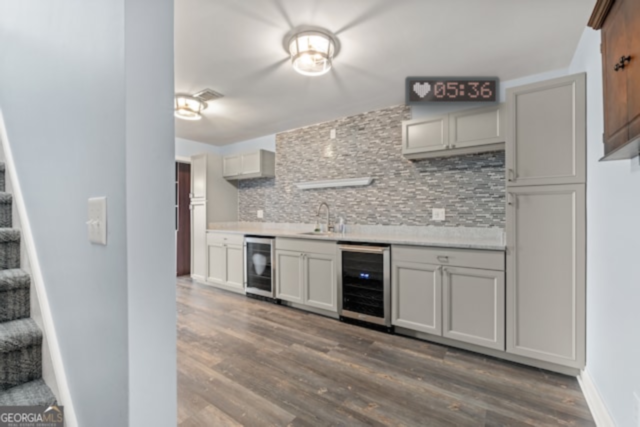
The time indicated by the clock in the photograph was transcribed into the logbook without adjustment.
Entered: 5:36
